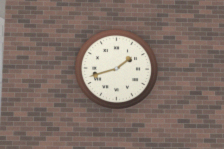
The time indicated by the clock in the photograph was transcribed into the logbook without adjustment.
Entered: 1:42
